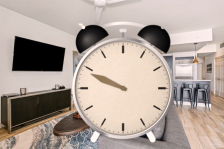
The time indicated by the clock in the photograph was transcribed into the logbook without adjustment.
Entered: 9:49
